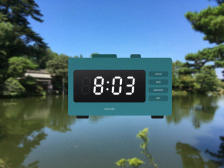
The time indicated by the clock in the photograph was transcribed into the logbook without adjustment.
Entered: 8:03
